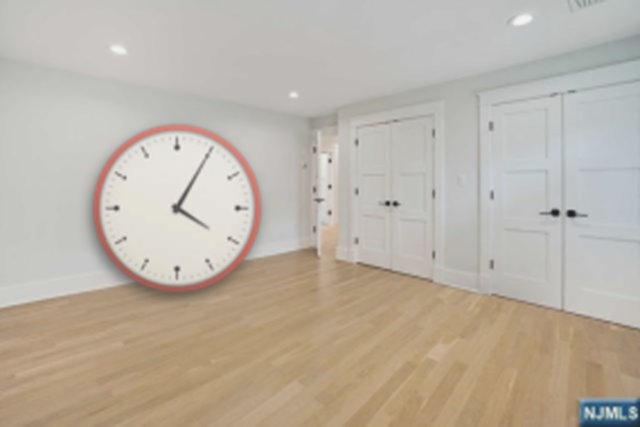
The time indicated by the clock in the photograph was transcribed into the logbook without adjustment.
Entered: 4:05
